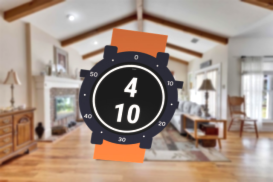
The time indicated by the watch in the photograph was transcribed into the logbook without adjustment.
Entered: 4:10
